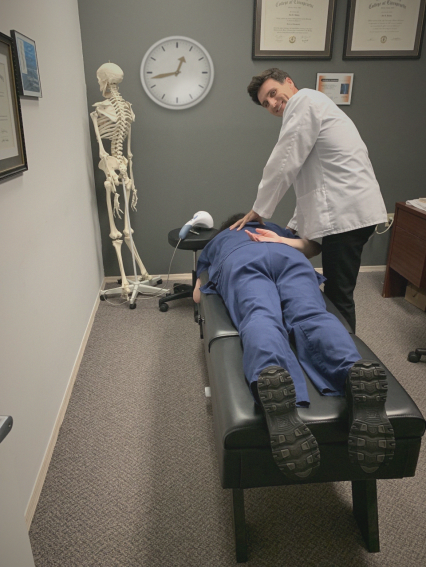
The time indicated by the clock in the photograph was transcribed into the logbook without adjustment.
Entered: 12:43
